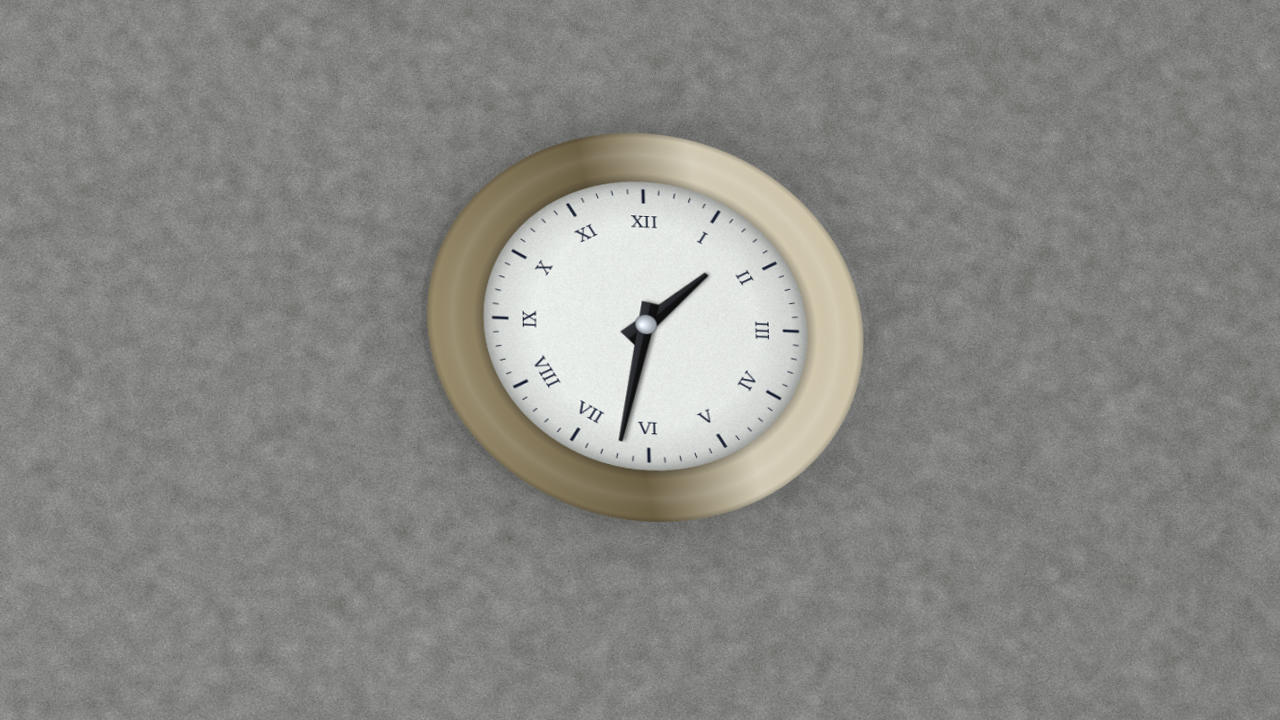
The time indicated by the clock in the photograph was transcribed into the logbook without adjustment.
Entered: 1:32
